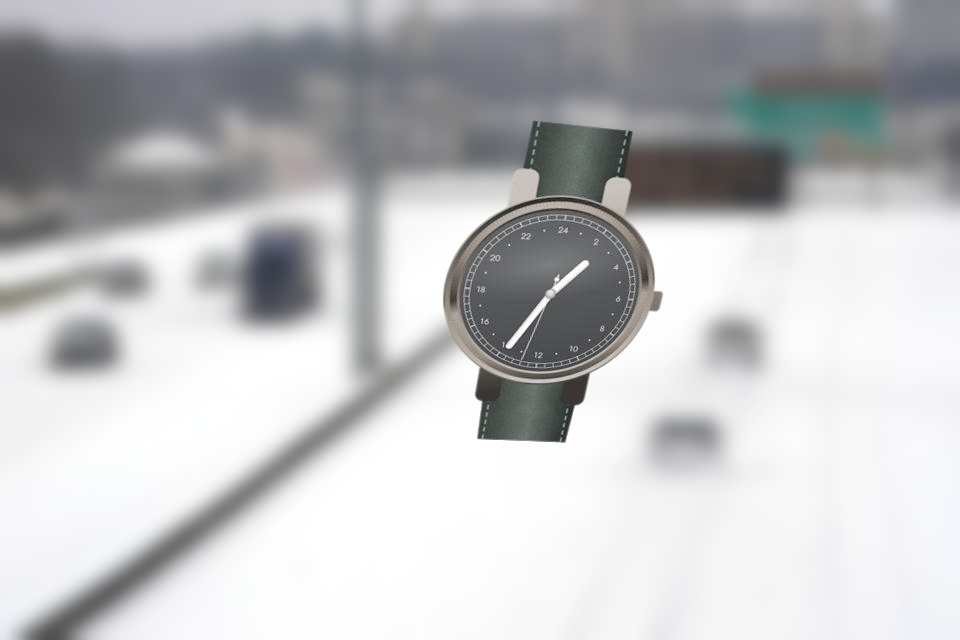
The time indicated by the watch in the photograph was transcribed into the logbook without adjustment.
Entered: 2:34:32
